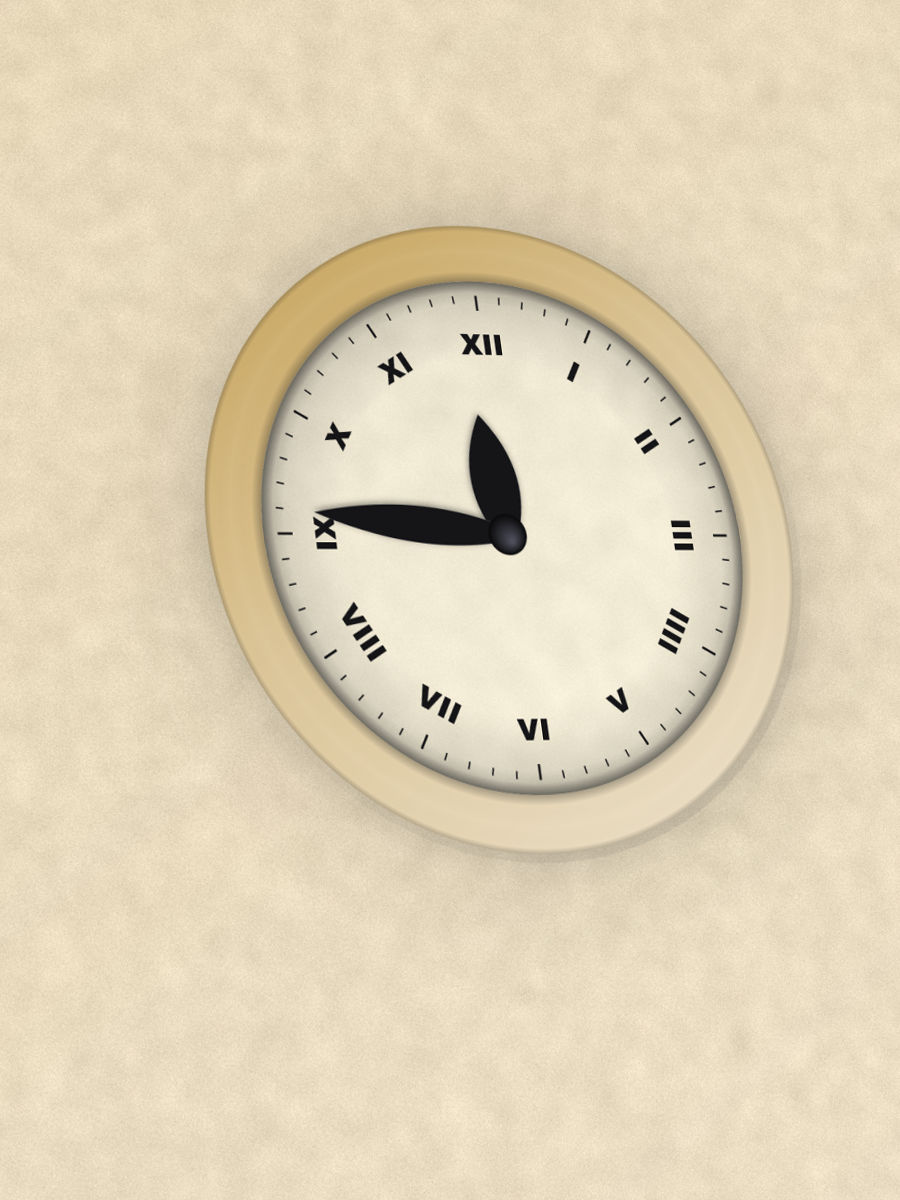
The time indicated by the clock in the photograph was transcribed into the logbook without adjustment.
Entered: 11:46
